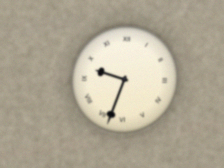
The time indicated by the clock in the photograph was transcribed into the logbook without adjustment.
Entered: 9:33
